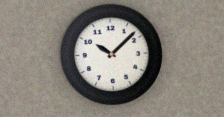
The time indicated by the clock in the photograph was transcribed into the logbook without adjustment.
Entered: 10:08
